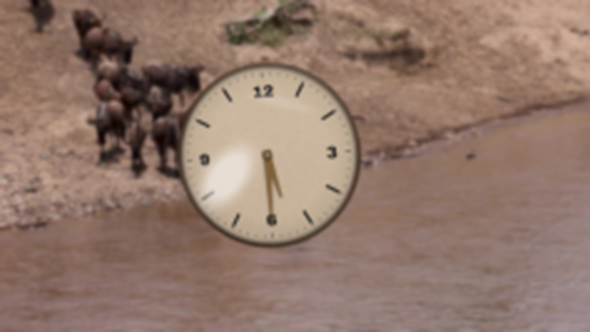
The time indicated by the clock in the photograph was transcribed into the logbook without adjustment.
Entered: 5:30
